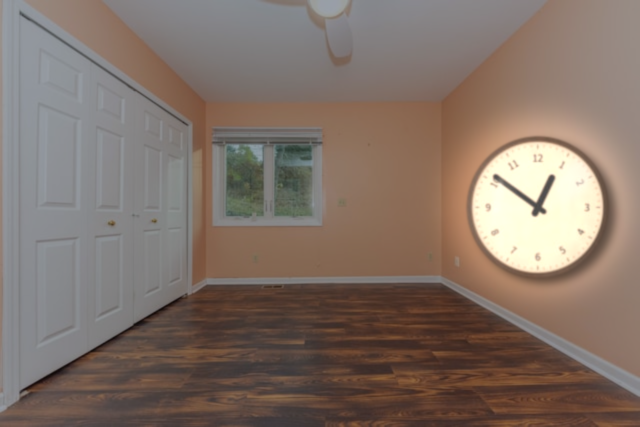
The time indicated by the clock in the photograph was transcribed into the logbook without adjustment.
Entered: 12:51
